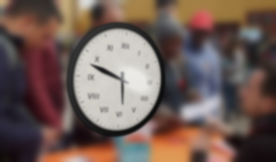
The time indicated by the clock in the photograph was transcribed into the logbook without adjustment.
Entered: 5:48
